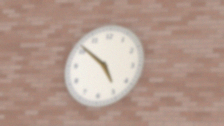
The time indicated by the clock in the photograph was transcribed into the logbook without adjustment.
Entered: 4:51
